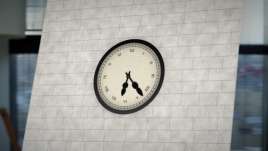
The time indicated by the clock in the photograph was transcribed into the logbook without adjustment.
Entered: 6:23
